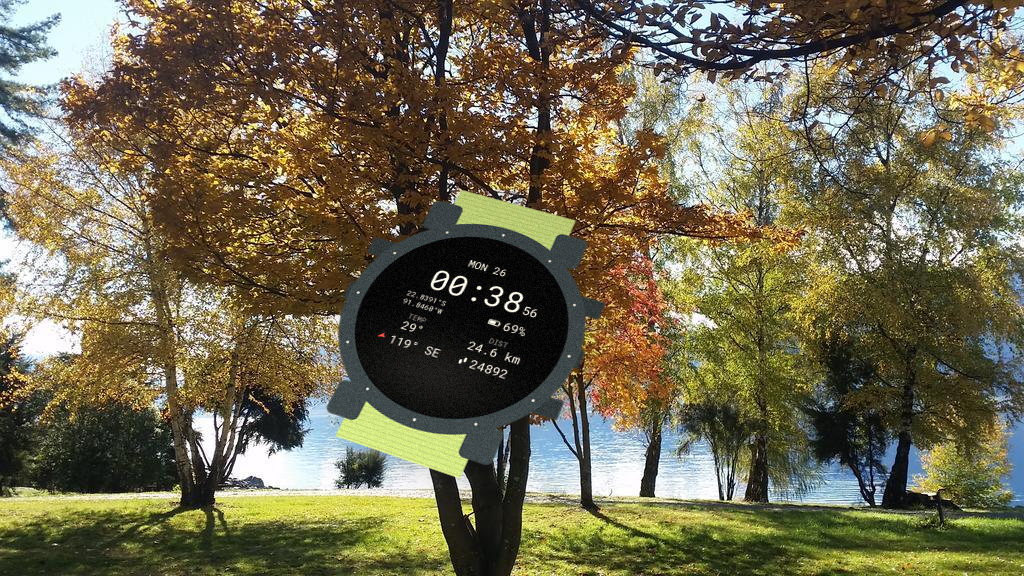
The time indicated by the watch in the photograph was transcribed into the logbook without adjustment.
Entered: 0:38:56
